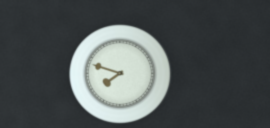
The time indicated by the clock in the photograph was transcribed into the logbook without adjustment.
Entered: 7:48
